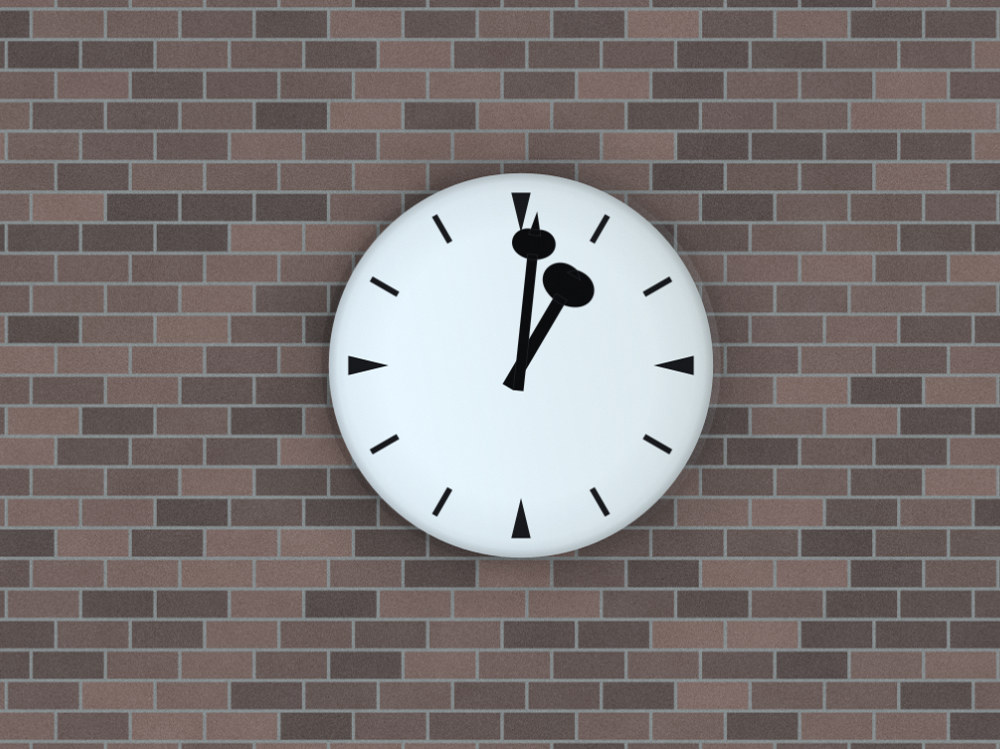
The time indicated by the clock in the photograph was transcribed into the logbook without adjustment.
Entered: 1:01
